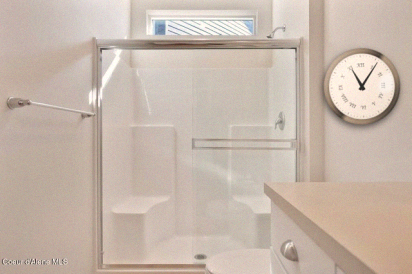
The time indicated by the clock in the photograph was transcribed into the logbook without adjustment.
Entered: 11:06
